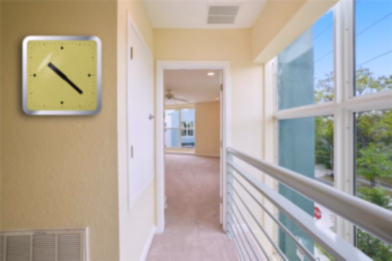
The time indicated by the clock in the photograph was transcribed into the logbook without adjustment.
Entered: 10:22
